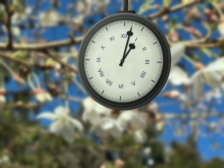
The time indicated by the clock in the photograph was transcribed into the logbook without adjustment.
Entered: 1:02
